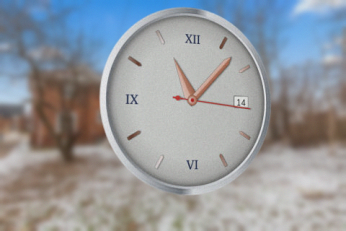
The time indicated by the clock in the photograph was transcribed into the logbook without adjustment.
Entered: 11:07:16
